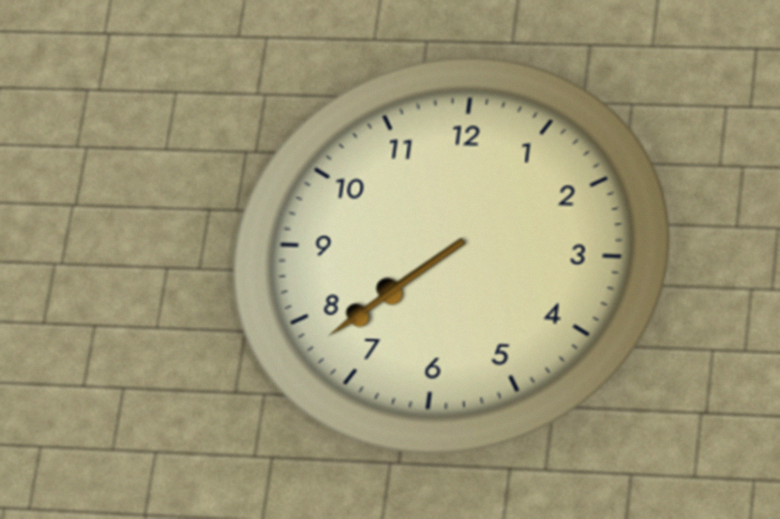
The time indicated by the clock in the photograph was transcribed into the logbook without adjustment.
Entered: 7:38
